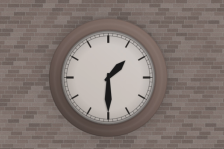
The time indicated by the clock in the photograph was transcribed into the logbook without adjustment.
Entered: 1:30
